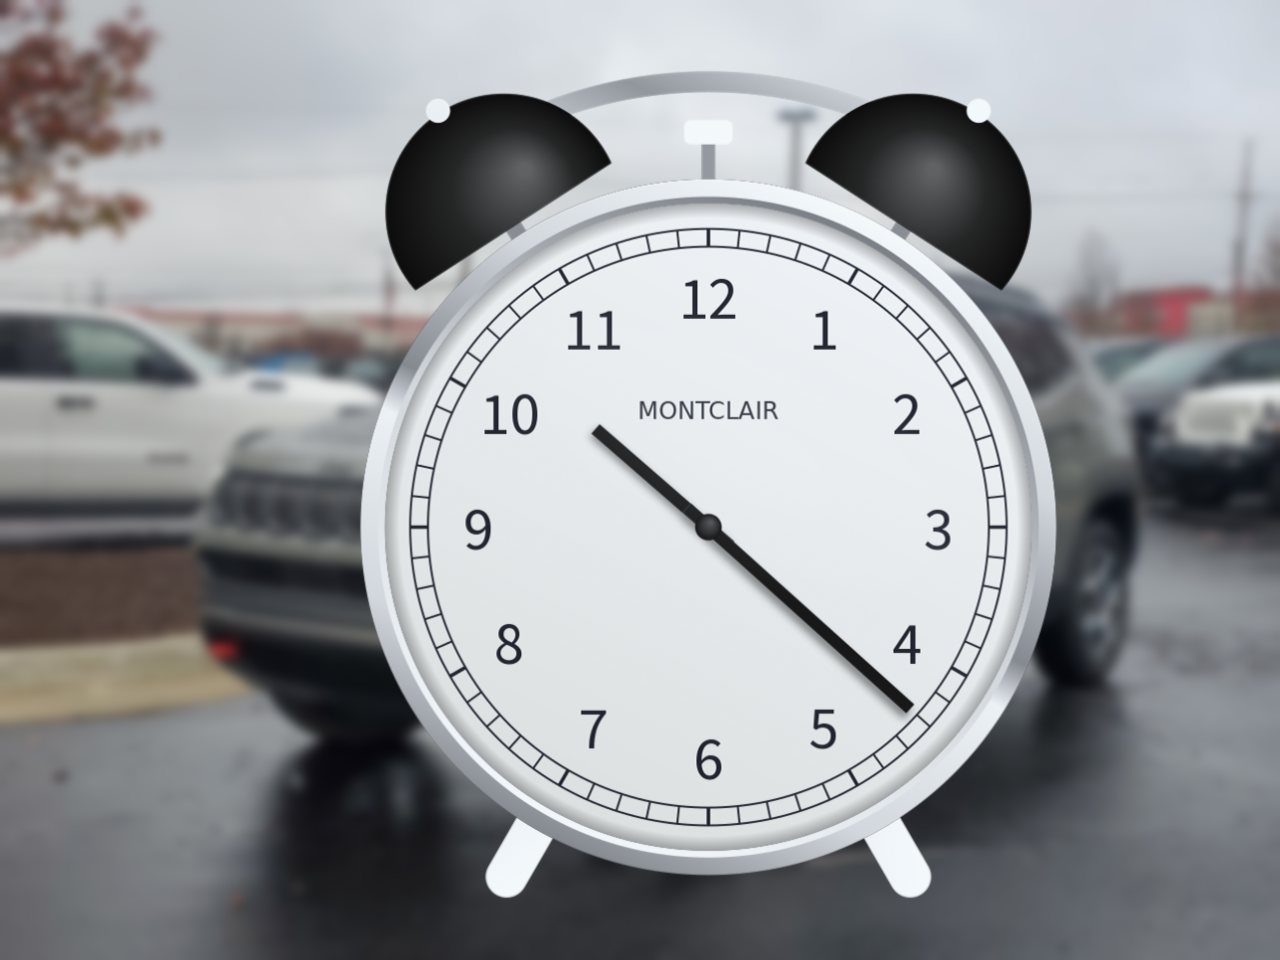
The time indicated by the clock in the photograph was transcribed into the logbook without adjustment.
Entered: 10:22
